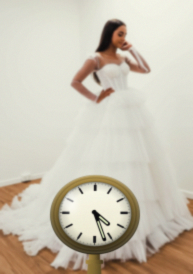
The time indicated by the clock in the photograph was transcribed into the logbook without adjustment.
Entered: 4:27
